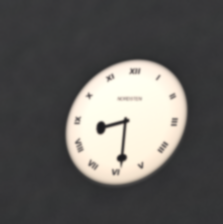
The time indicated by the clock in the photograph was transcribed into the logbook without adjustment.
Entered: 8:29
